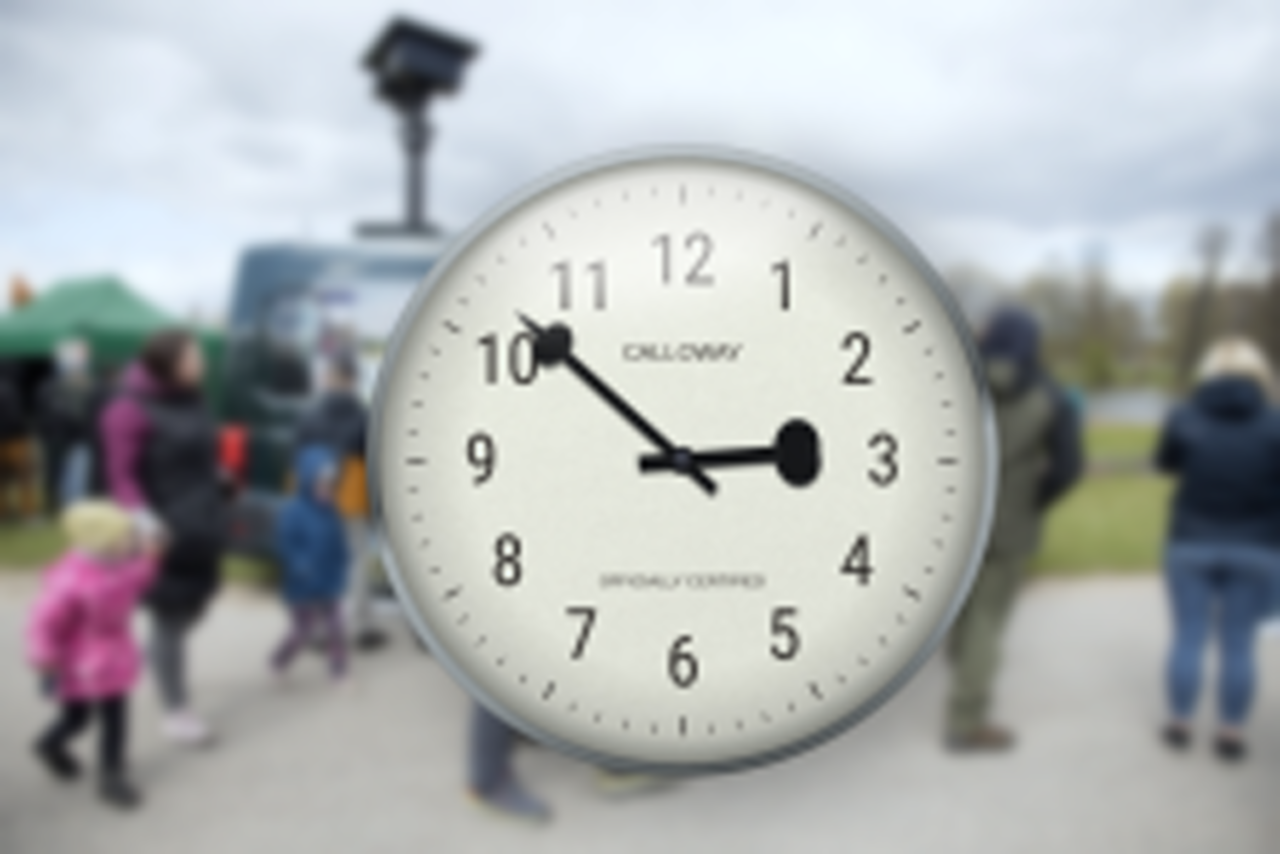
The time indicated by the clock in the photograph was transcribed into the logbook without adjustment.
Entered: 2:52
